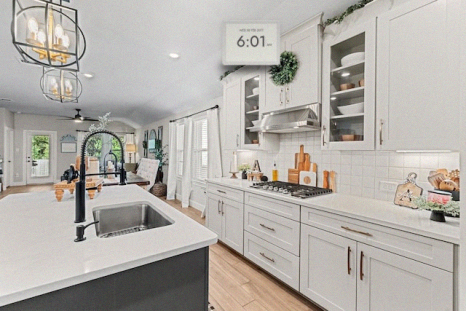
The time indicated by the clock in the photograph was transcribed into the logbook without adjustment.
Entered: 6:01
